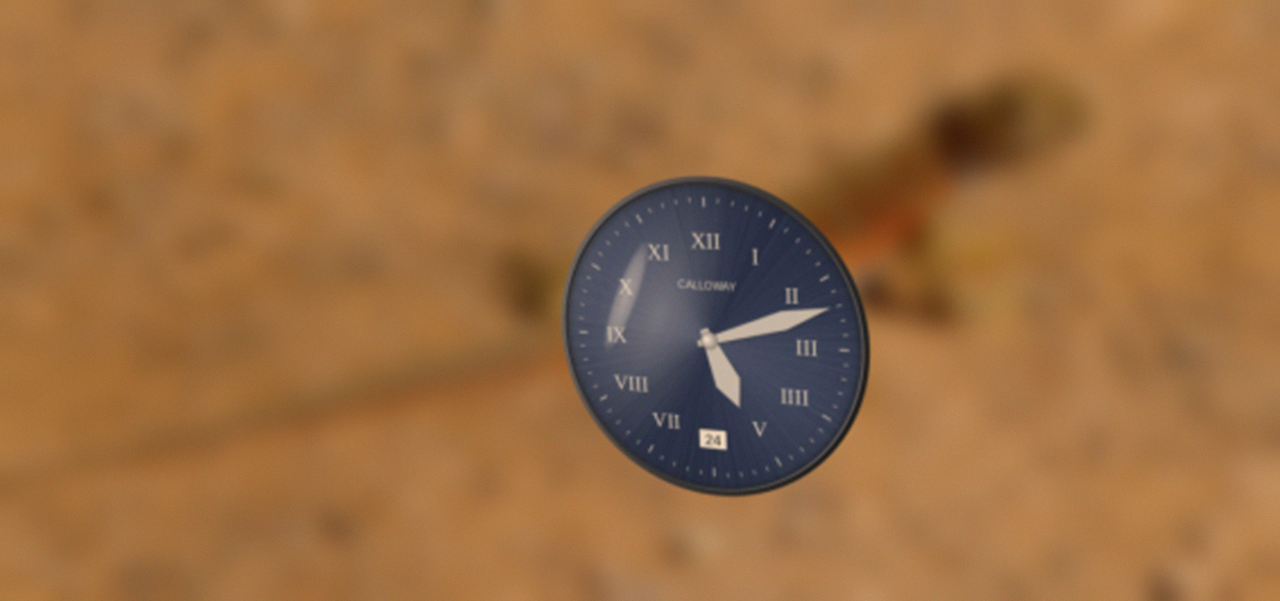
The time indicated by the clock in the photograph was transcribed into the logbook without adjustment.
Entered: 5:12
